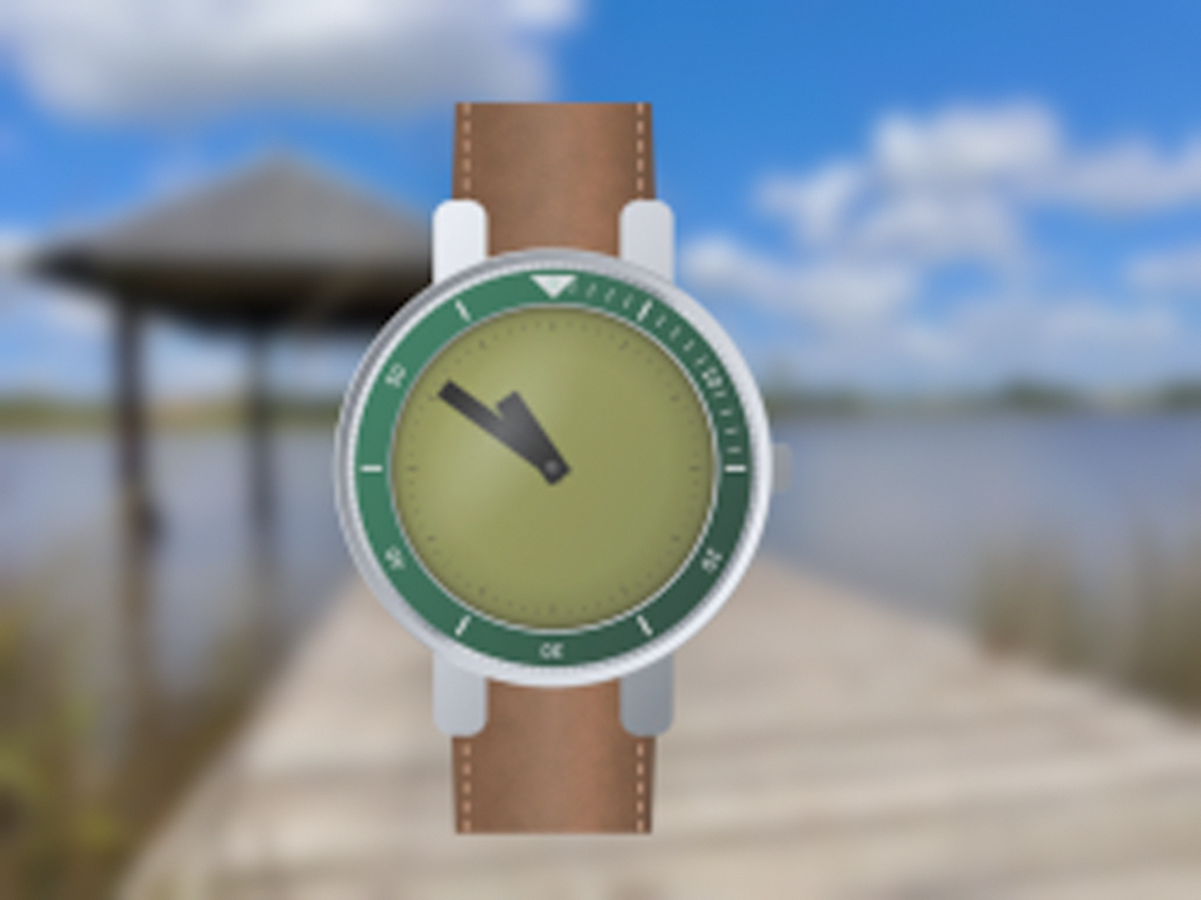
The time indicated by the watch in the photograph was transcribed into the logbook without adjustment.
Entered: 10:51
